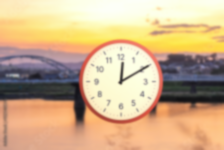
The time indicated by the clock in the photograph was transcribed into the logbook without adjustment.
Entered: 12:10
